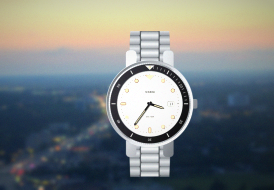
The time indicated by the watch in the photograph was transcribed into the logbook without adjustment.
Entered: 3:36
